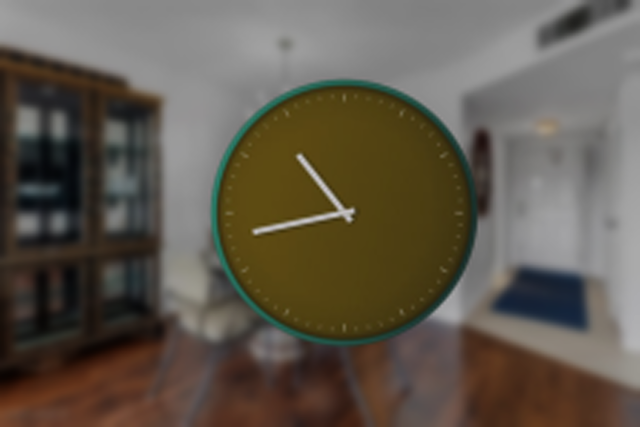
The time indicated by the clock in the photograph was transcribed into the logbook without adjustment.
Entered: 10:43
